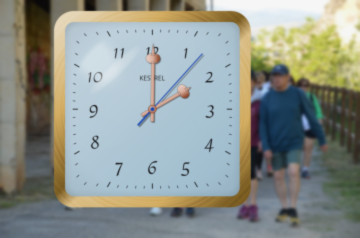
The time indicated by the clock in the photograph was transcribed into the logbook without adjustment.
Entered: 2:00:07
